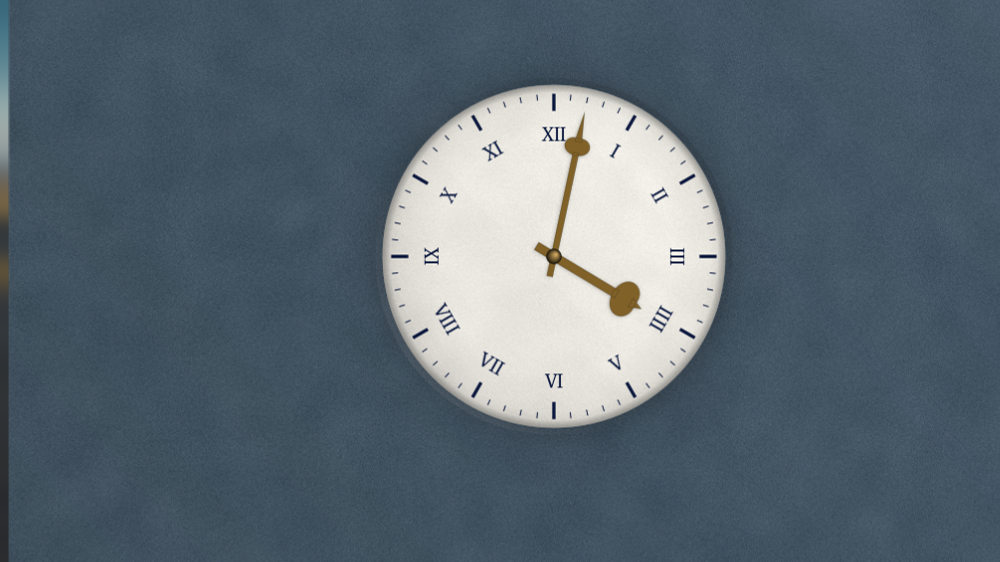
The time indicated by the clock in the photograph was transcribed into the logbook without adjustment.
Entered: 4:02
